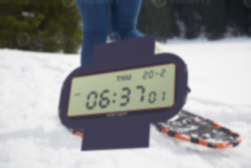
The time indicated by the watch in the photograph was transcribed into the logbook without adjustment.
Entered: 6:37:01
